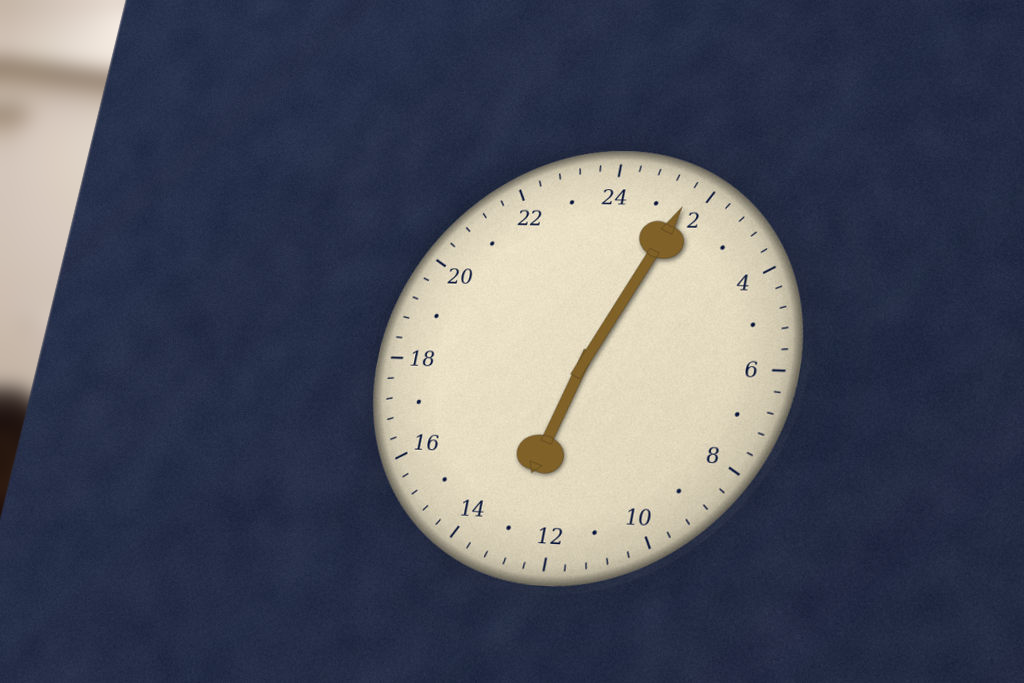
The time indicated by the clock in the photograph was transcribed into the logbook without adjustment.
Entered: 13:04
